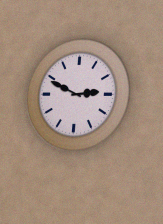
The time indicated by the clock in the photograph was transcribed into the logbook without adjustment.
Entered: 2:49
